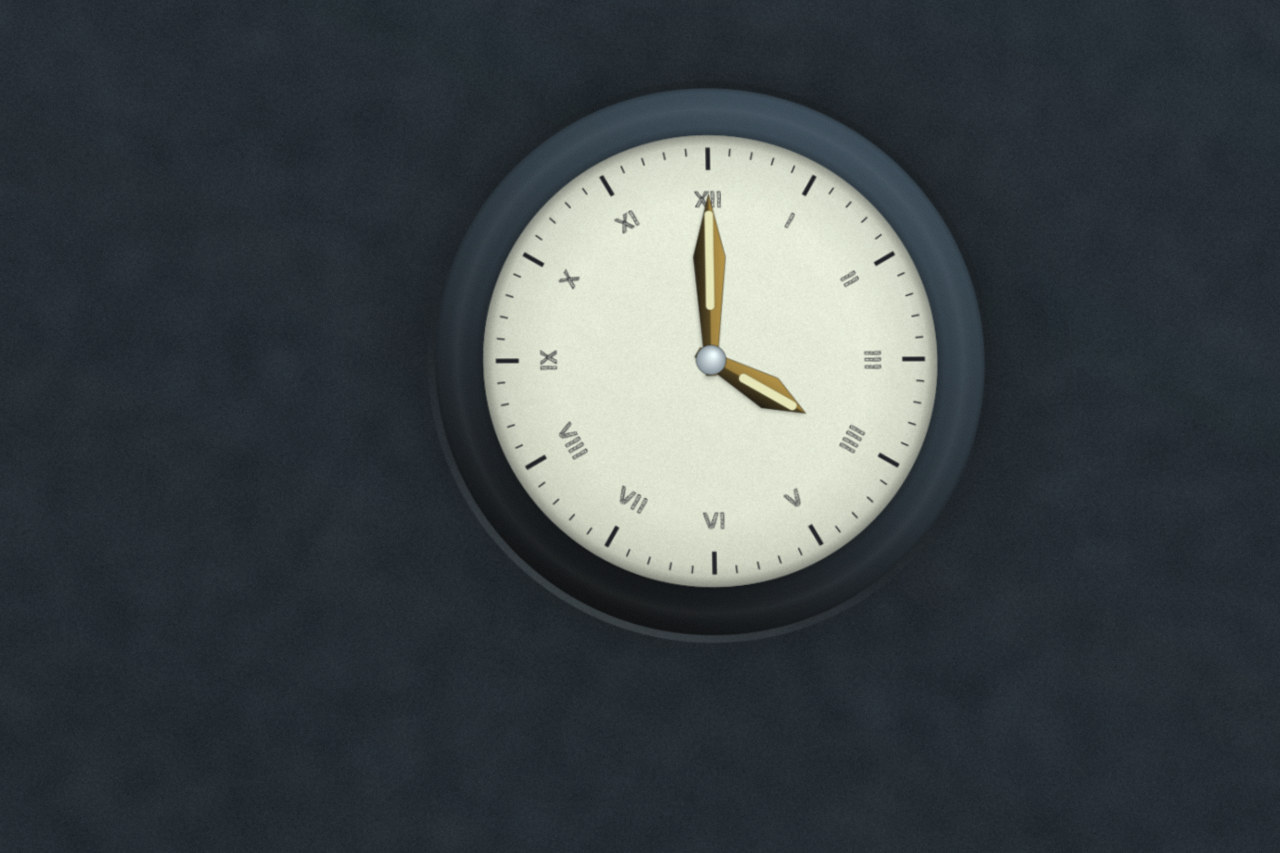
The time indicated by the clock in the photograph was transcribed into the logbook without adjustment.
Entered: 4:00
